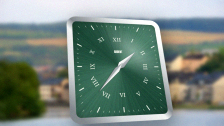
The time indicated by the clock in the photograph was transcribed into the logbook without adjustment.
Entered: 1:37
